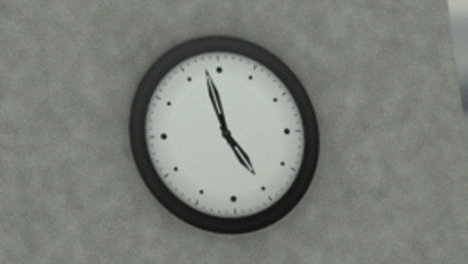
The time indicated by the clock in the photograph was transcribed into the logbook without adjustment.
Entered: 4:58
